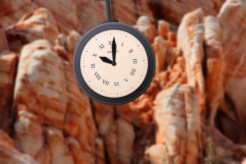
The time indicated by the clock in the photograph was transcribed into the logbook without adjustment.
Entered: 10:01
